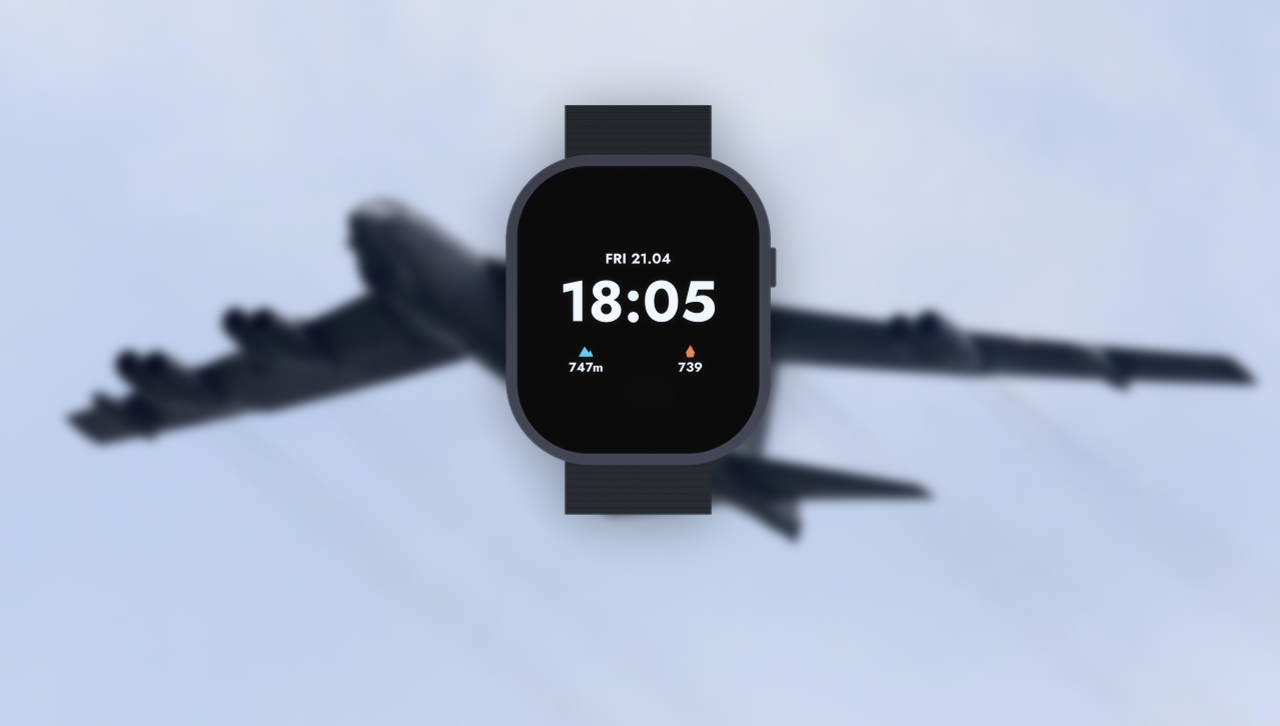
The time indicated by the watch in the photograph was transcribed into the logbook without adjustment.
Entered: 18:05
